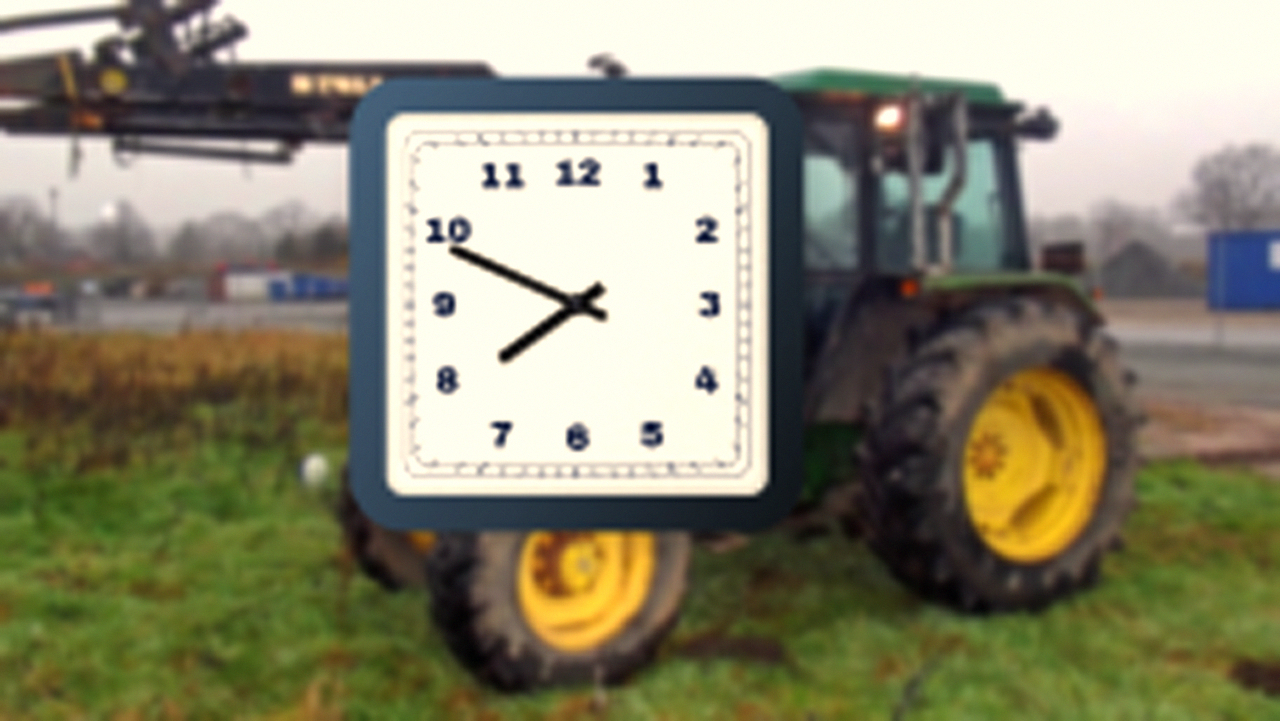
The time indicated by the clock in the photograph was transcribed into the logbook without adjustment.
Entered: 7:49
